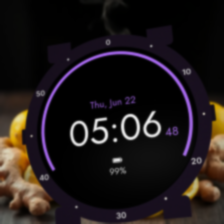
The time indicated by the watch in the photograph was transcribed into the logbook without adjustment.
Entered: 5:06:48
